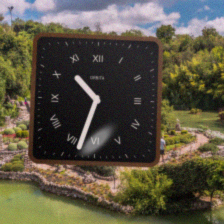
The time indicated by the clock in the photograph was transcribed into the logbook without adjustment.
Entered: 10:33
